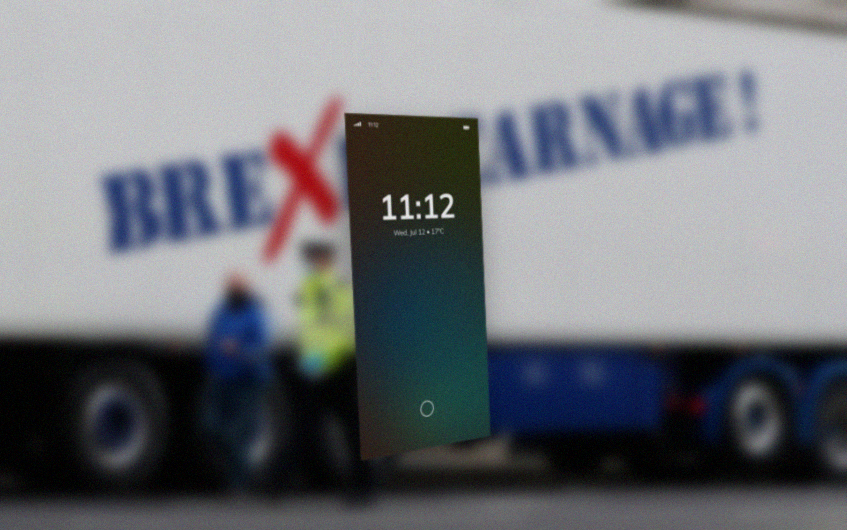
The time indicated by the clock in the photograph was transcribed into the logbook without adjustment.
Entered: 11:12
